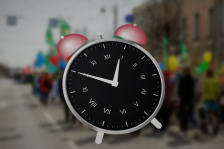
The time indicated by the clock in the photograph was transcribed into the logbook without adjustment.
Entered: 12:50
